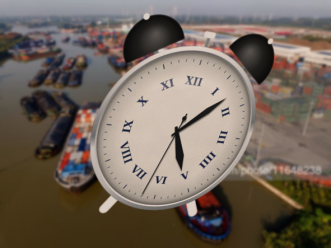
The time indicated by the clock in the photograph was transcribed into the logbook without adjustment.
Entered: 5:07:32
